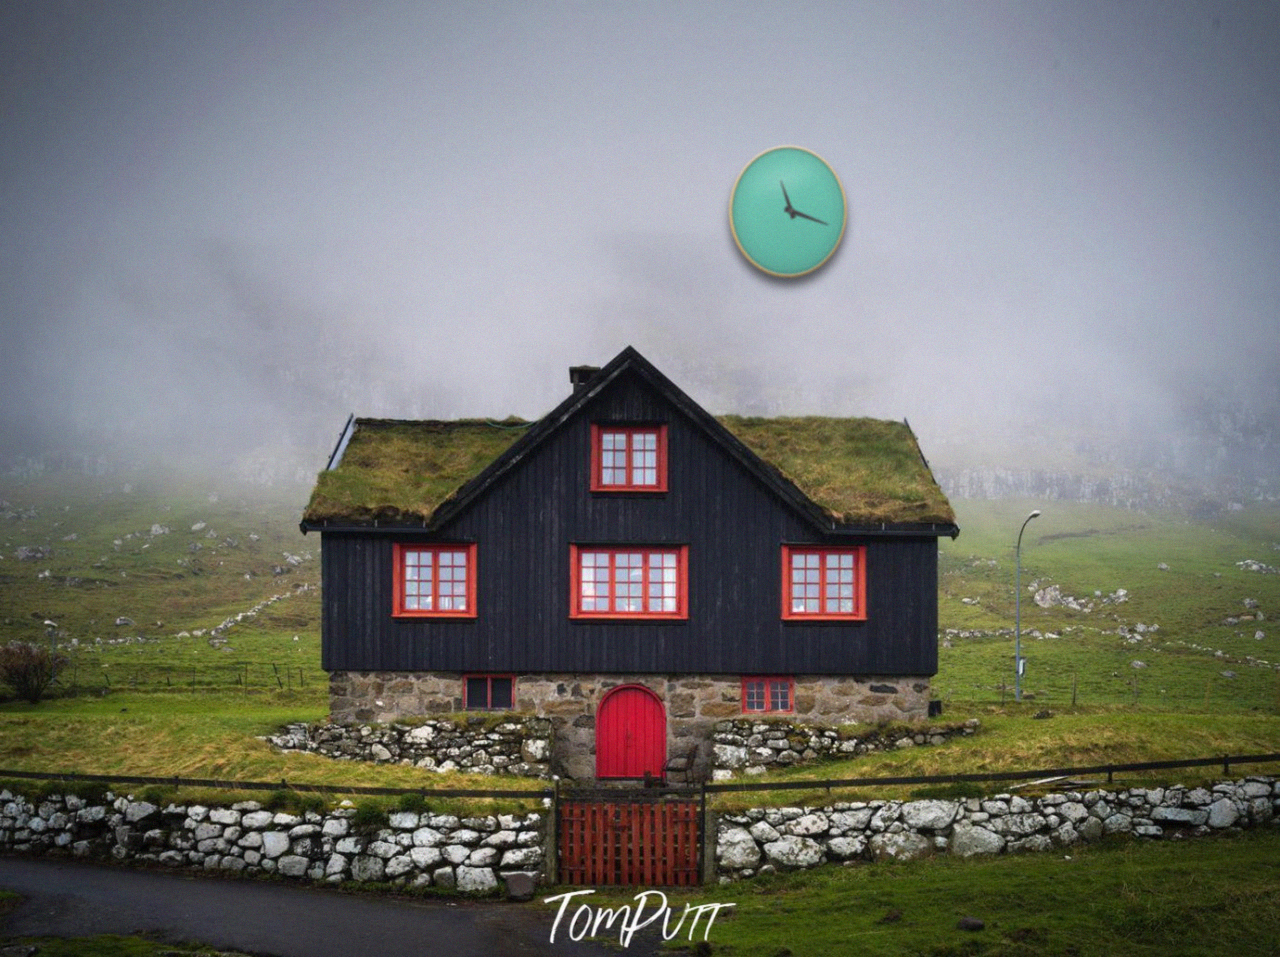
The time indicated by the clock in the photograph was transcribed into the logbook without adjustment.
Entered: 11:18
